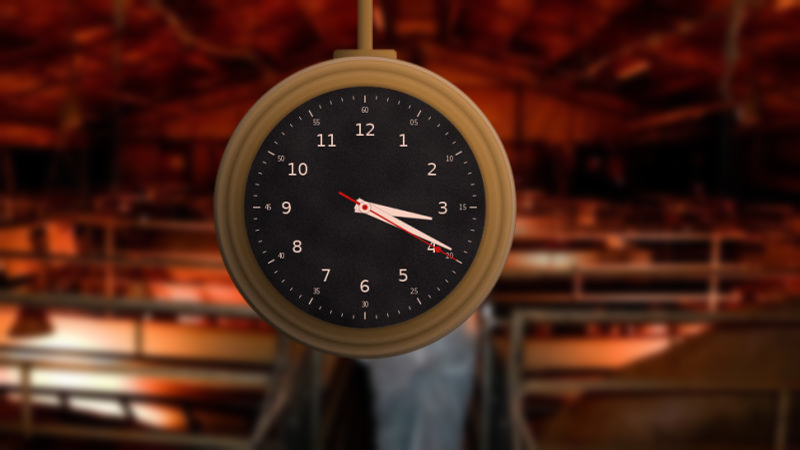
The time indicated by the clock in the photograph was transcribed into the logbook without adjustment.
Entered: 3:19:20
